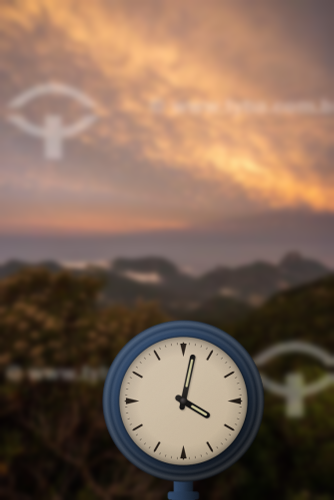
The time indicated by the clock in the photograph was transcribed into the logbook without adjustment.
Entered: 4:02
